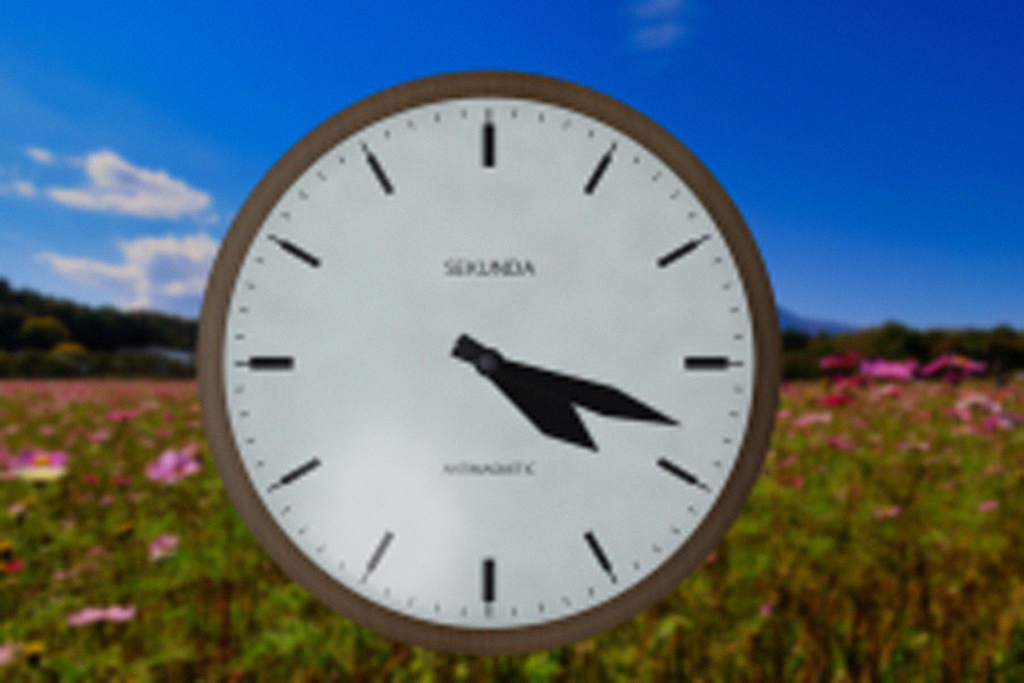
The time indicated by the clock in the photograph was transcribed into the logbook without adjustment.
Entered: 4:18
